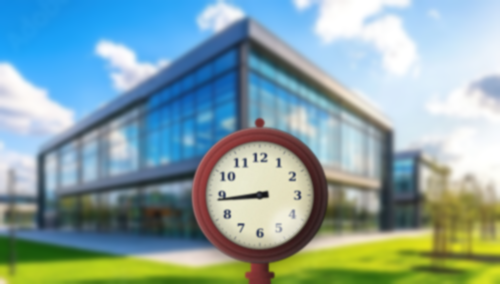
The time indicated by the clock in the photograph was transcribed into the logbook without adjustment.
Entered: 8:44
